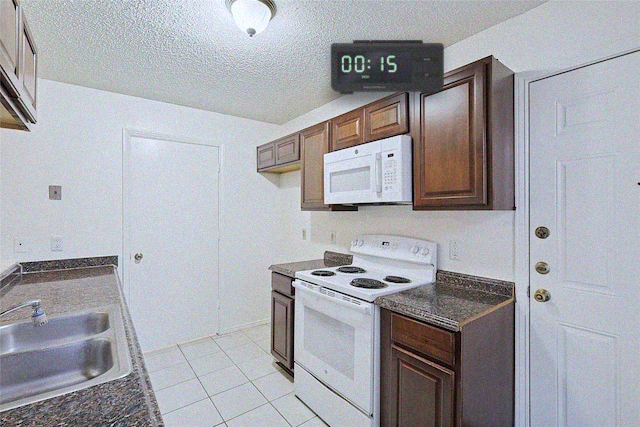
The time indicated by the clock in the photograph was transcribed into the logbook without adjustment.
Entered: 0:15
